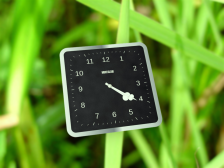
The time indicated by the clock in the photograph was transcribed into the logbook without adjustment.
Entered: 4:21
